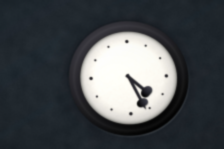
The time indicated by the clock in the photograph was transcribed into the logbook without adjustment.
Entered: 4:26
